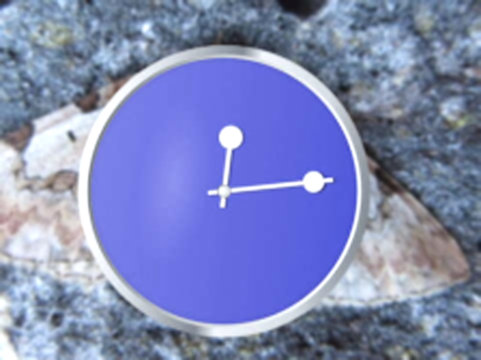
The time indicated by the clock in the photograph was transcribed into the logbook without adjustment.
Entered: 12:14
